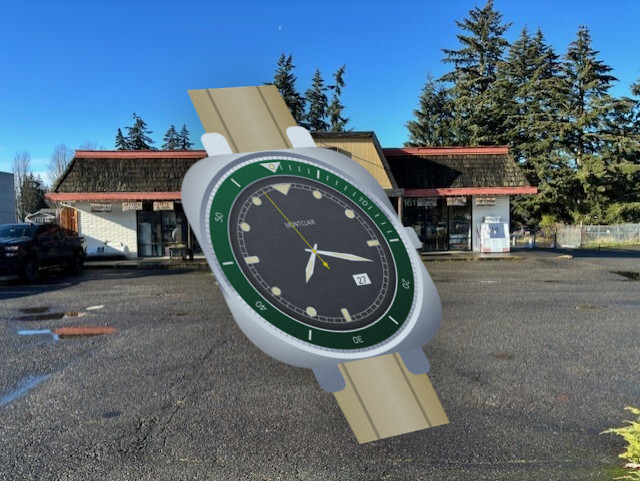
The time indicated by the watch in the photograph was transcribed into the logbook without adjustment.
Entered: 7:17:57
